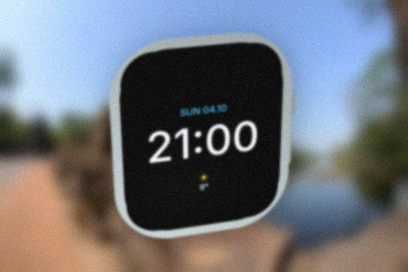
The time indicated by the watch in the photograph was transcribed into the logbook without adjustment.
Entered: 21:00
